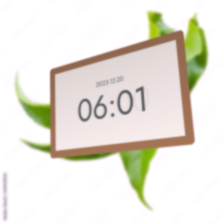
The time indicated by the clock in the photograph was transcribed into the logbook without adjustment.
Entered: 6:01
